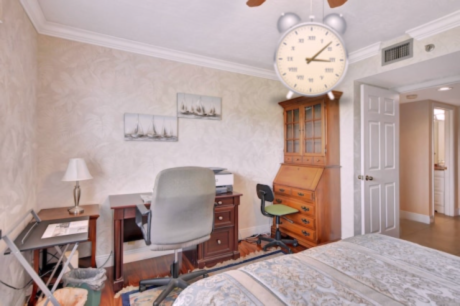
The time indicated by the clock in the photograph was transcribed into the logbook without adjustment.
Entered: 3:08
